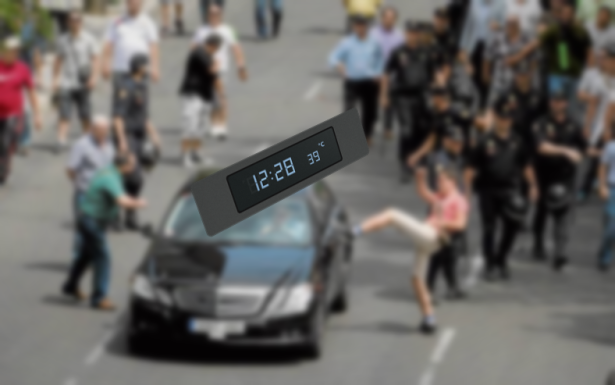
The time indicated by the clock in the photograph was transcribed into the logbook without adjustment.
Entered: 12:28
